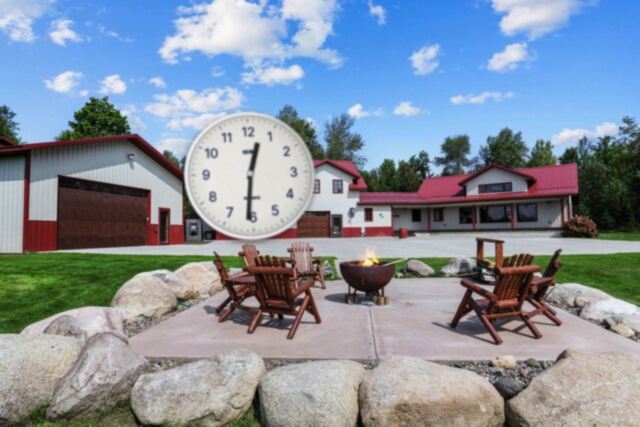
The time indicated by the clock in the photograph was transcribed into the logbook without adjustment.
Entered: 12:31
